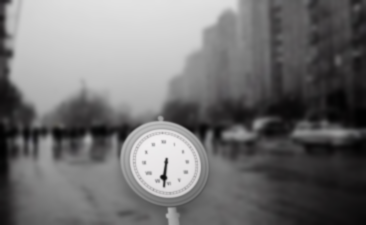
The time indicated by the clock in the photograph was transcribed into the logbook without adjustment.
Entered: 6:32
